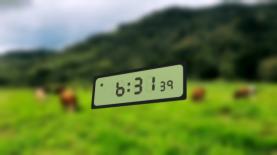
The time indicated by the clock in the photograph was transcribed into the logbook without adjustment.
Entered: 6:31:39
